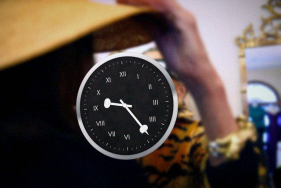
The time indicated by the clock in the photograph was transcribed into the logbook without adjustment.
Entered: 9:24
